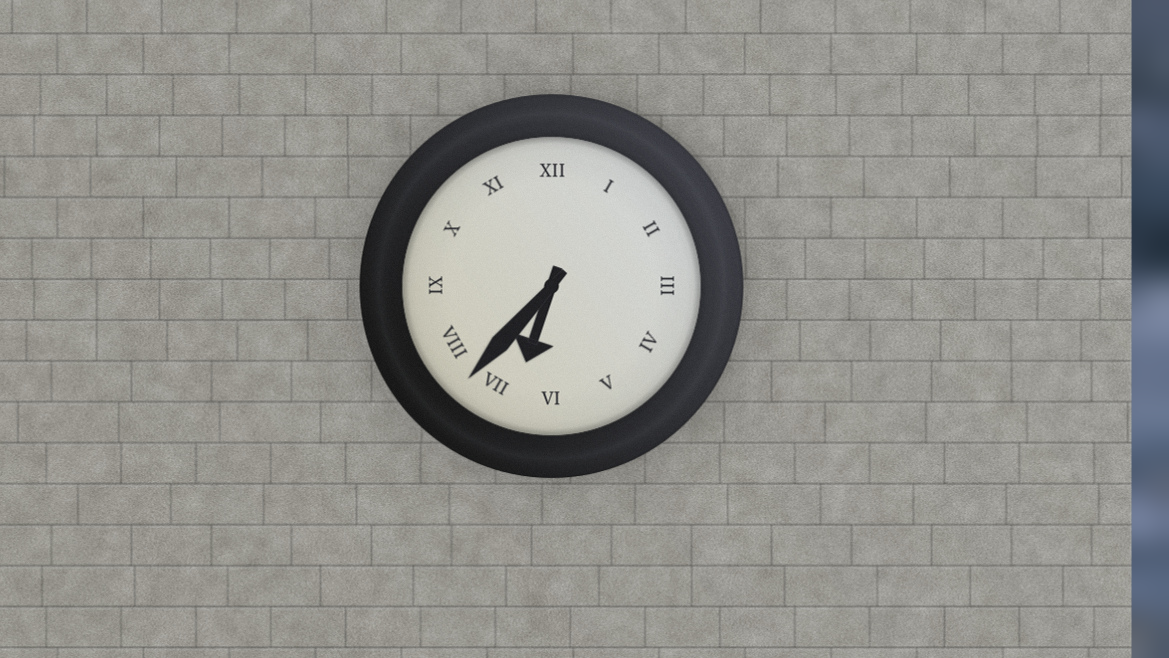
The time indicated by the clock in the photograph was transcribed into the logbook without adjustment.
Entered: 6:37
